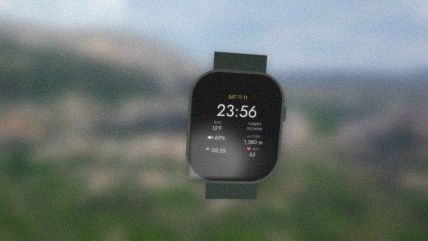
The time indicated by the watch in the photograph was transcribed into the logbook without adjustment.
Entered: 23:56
